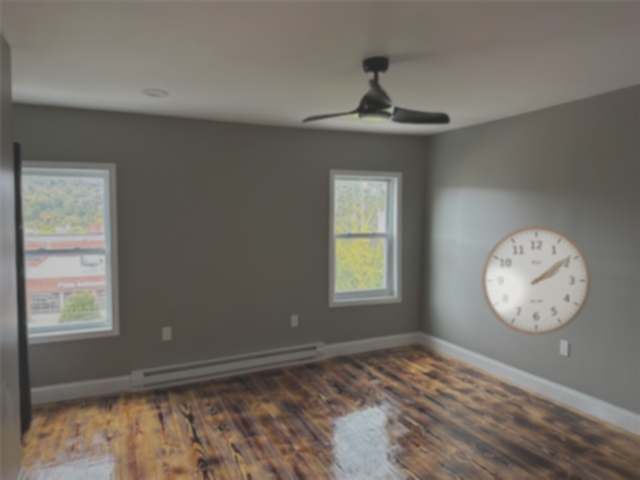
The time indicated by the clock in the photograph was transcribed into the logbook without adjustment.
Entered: 2:09
